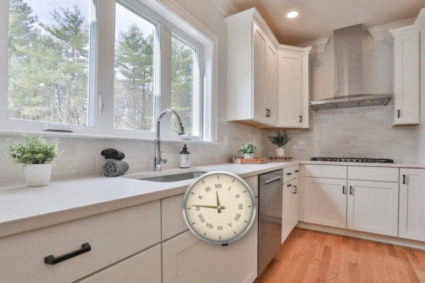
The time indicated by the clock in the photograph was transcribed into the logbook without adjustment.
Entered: 11:46
